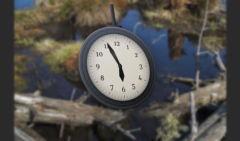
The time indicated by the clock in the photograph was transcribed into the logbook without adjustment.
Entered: 5:56
